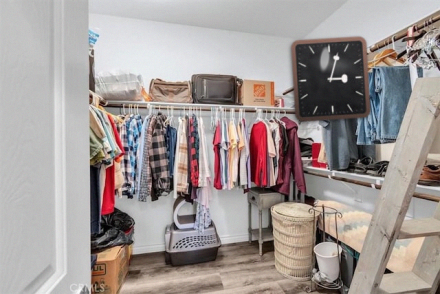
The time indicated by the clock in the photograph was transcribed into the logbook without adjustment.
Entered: 3:03
